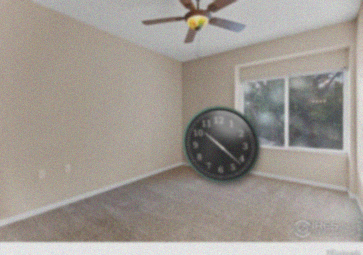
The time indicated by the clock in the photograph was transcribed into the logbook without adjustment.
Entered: 10:22
